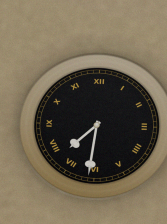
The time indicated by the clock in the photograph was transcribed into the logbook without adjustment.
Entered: 7:31
